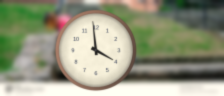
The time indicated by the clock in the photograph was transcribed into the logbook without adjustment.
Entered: 3:59
